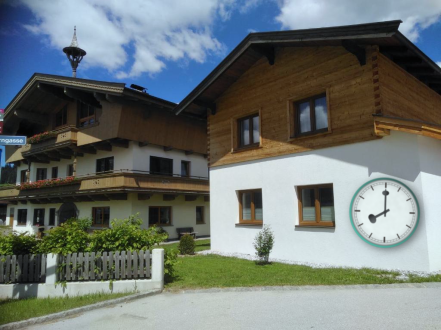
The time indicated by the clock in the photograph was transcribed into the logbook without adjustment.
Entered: 8:00
